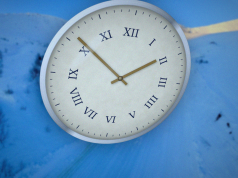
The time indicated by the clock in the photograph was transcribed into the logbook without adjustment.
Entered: 1:51
